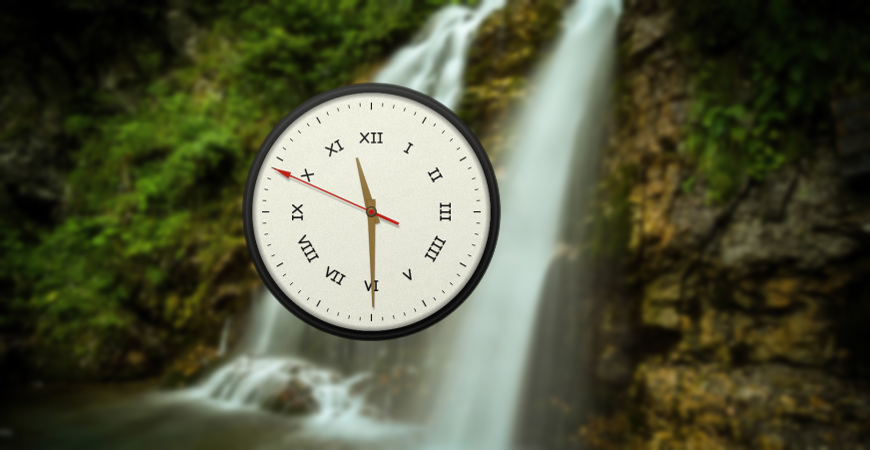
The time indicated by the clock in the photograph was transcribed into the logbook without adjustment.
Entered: 11:29:49
